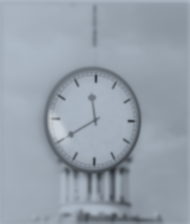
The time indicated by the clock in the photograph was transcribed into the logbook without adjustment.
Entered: 11:40
